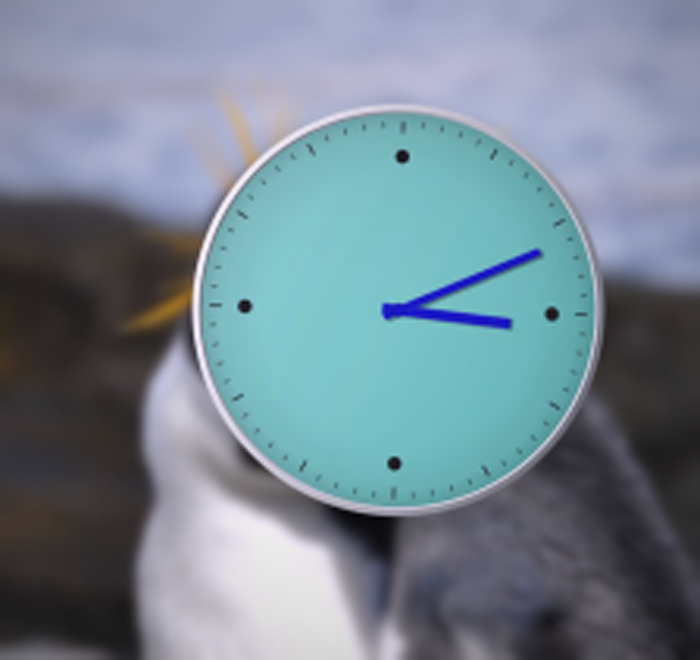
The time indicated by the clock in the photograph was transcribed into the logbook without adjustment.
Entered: 3:11
